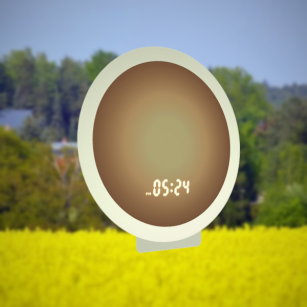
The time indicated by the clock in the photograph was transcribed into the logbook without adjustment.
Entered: 5:24
